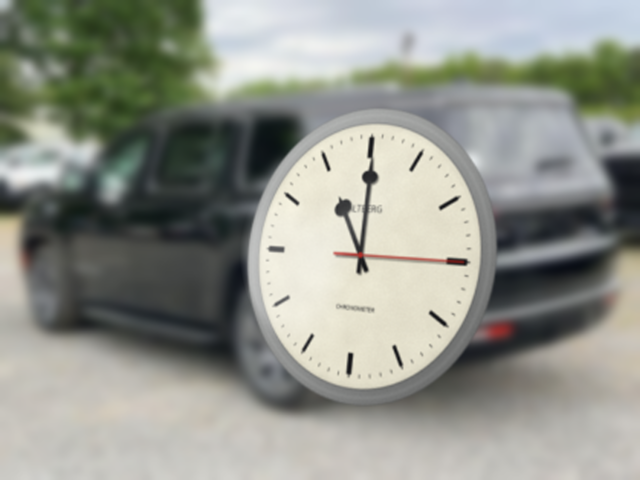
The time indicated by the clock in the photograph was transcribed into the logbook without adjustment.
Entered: 11:00:15
